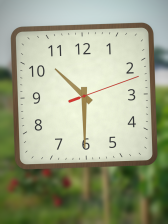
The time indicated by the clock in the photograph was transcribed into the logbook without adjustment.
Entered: 10:30:12
